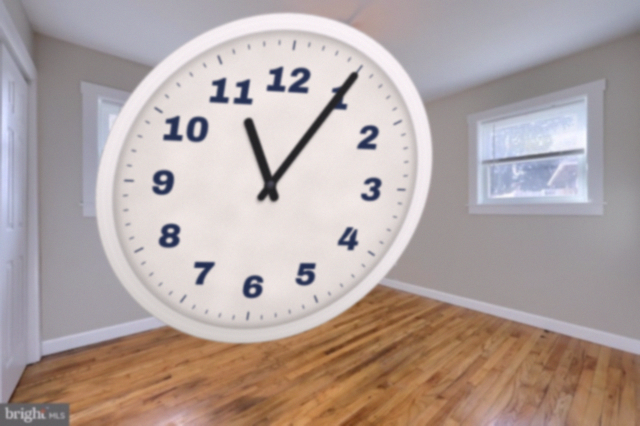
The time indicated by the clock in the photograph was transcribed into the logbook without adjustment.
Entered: 11:05
